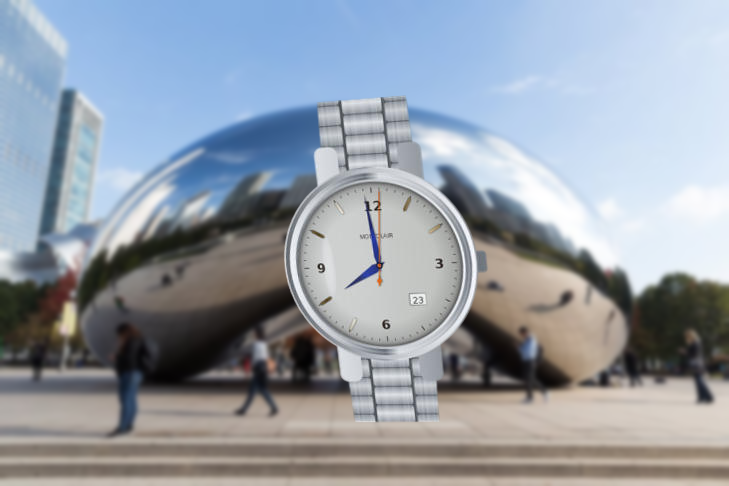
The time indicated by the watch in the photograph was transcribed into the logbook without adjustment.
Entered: 7:59:01
